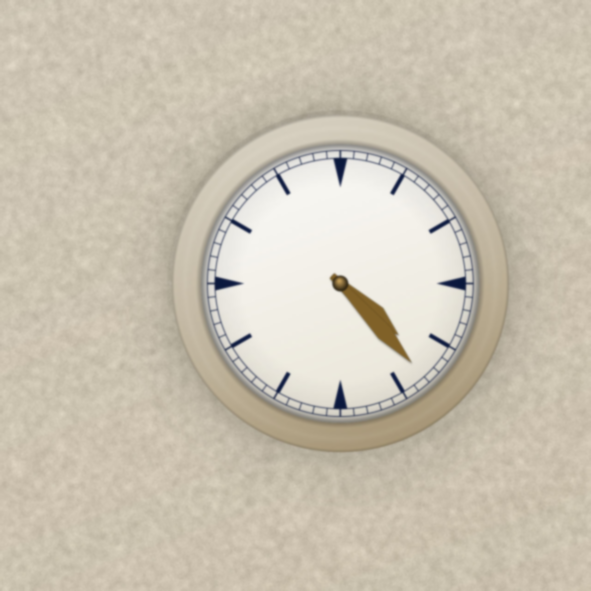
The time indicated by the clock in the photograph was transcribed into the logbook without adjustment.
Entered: 4:23
